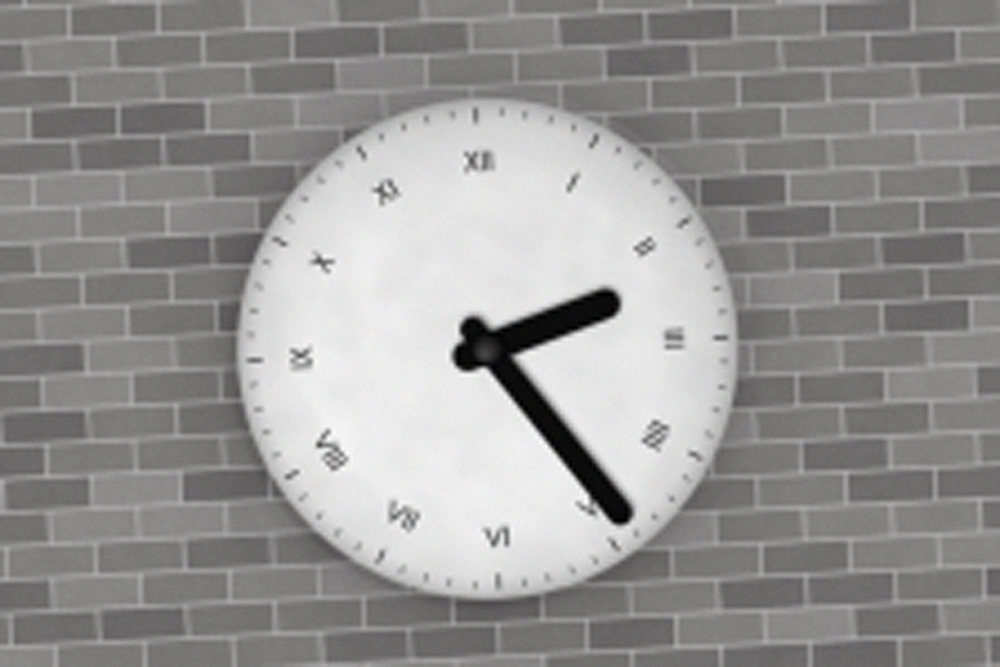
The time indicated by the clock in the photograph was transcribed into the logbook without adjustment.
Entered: 2:24
